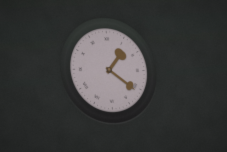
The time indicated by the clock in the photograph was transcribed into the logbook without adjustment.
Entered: 1:21
